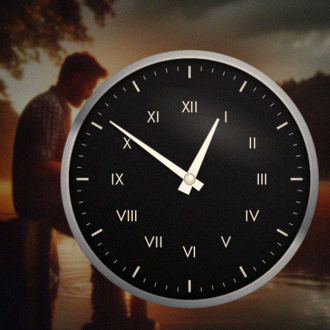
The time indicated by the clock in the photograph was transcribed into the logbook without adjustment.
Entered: 12:51
